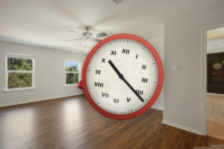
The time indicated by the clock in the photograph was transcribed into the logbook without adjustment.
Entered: 10:21
